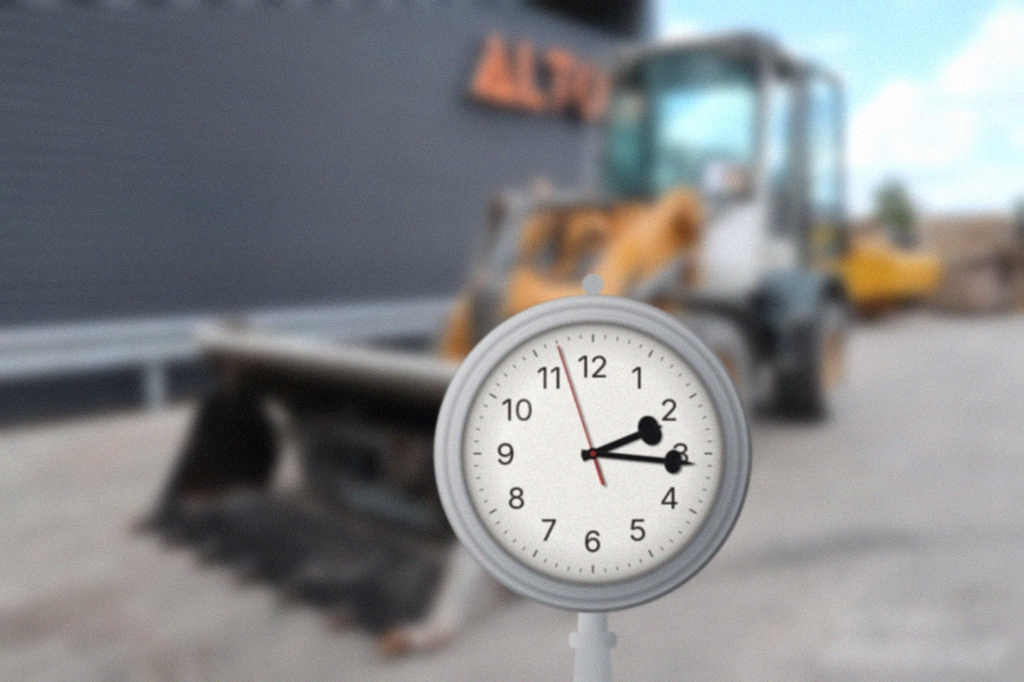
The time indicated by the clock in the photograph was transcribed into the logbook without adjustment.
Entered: 2:15:57
